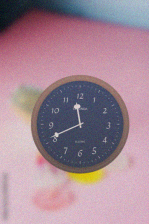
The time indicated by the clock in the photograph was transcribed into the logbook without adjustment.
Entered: 11:41
